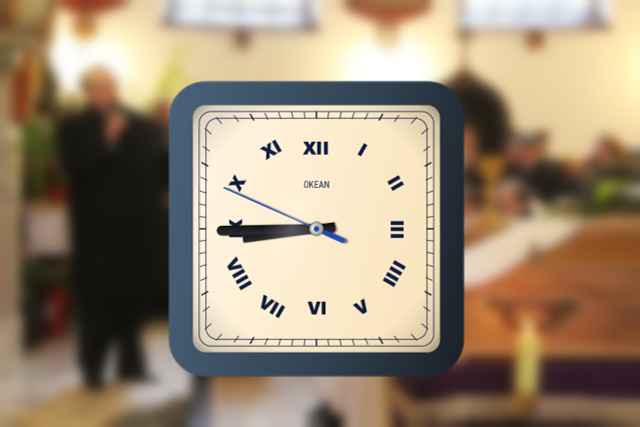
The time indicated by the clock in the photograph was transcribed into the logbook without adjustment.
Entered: 8:44:49
